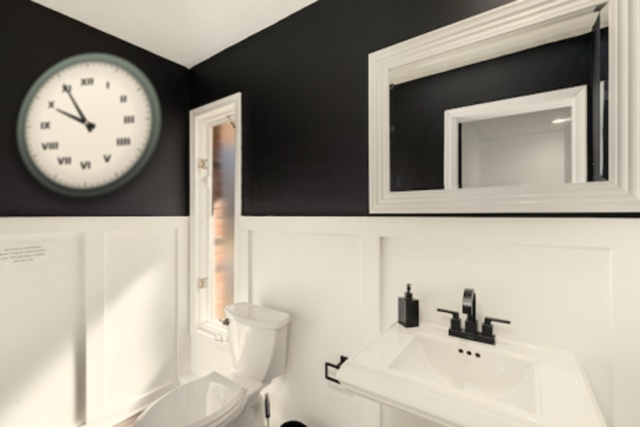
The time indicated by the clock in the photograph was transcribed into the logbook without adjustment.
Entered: 9:55
